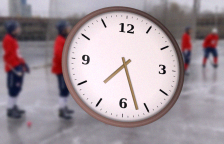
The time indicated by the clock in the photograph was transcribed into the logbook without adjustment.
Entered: 7:27
